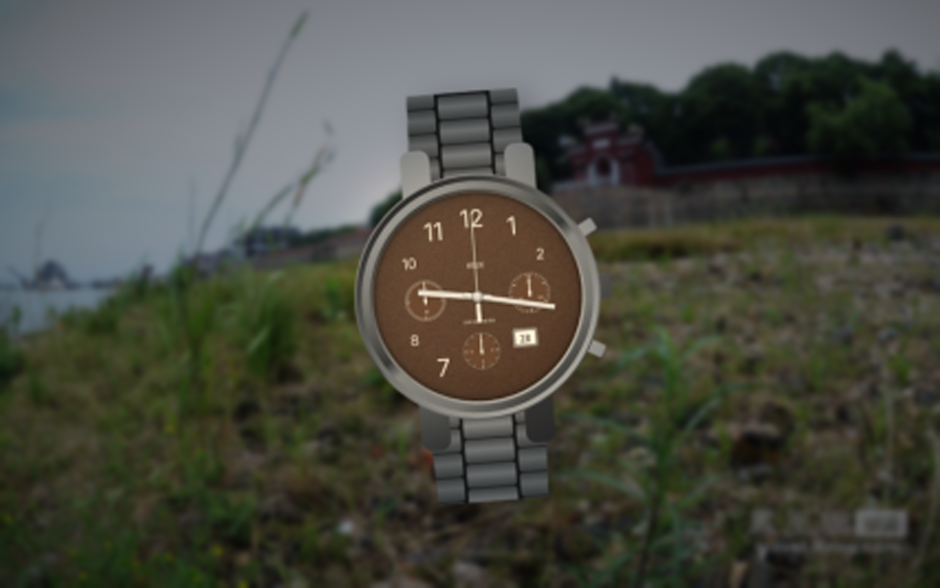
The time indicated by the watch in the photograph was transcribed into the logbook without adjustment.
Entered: 9:17
